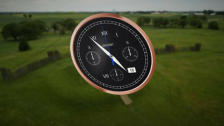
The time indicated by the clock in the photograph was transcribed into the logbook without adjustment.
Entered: 4:54
